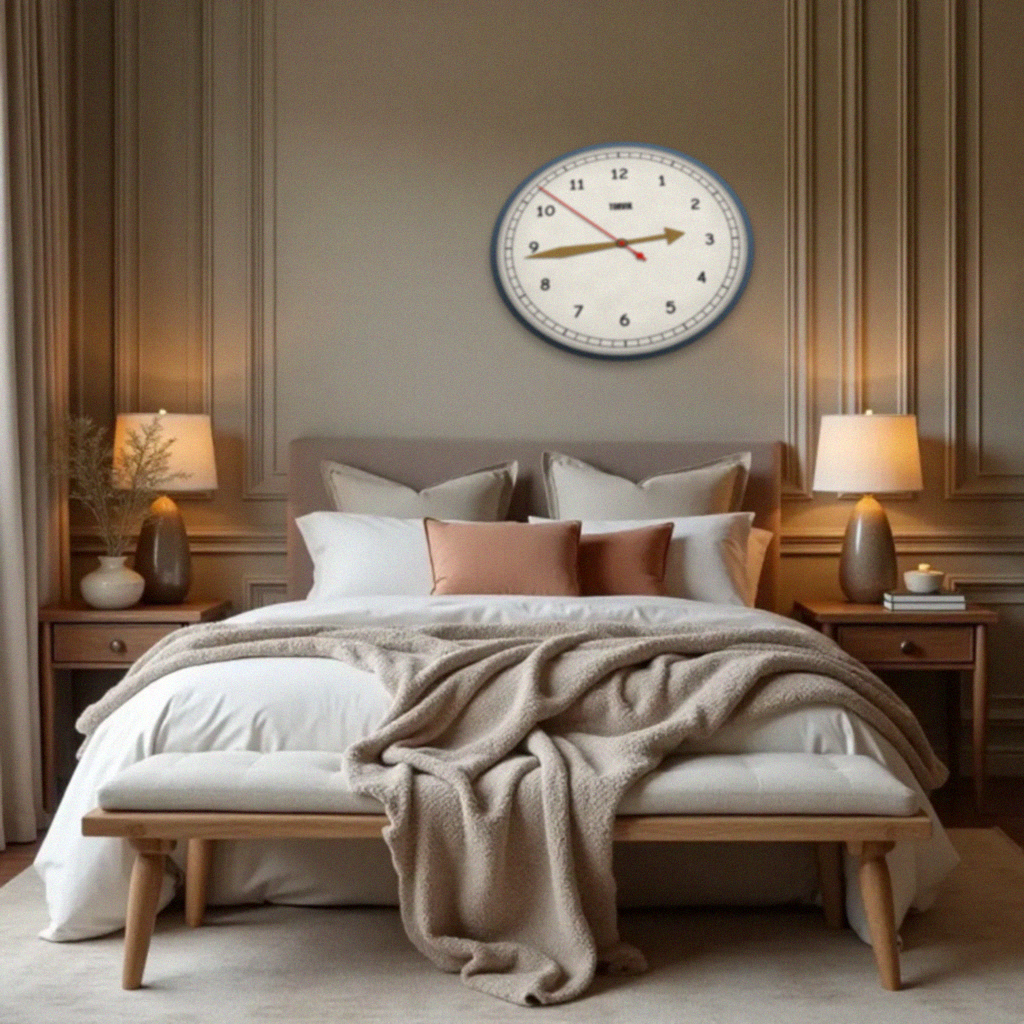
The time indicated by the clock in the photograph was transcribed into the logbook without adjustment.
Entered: 2:43:52
